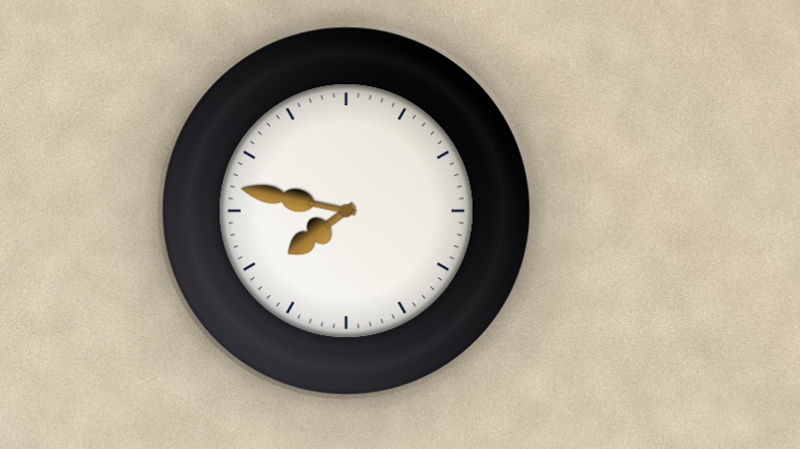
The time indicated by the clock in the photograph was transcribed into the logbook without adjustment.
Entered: 7:47
